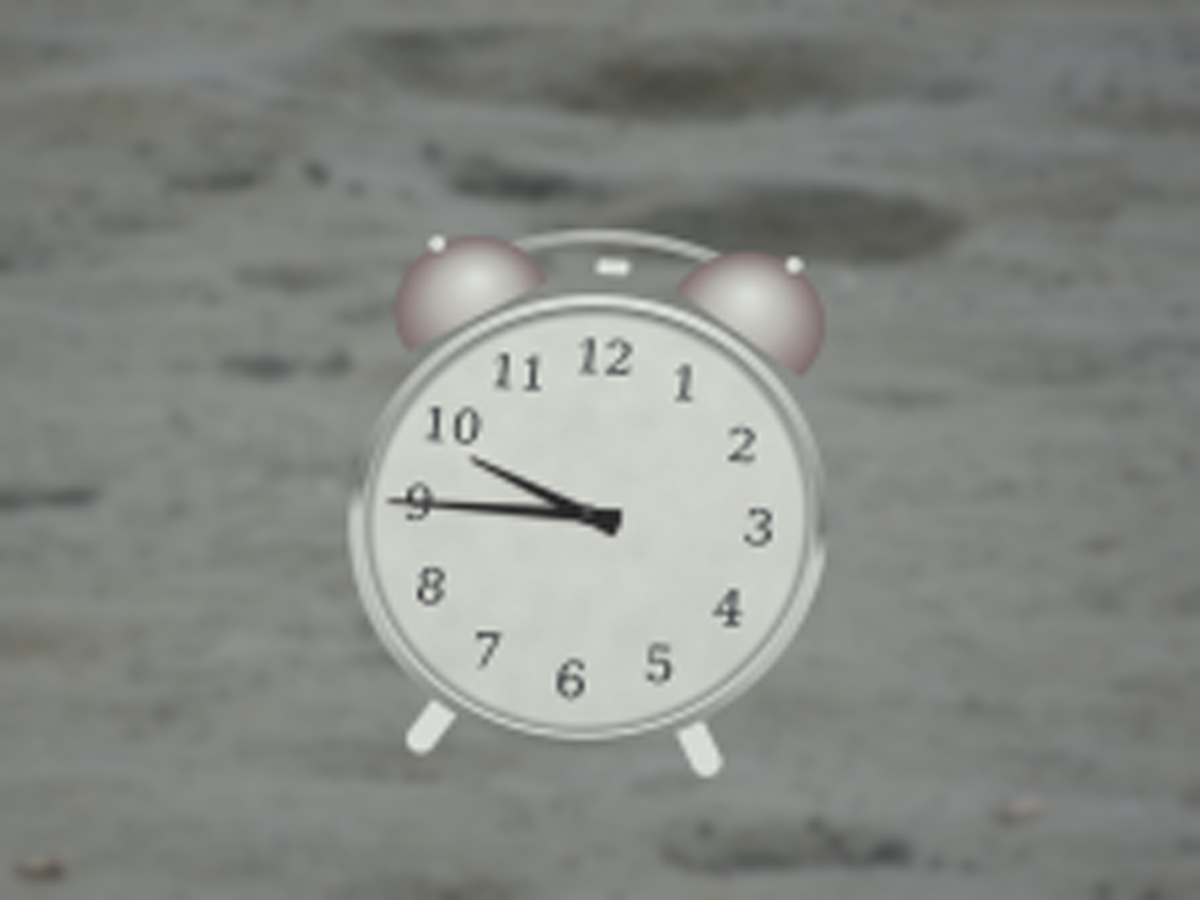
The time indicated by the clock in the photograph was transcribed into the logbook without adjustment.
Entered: 9:45
